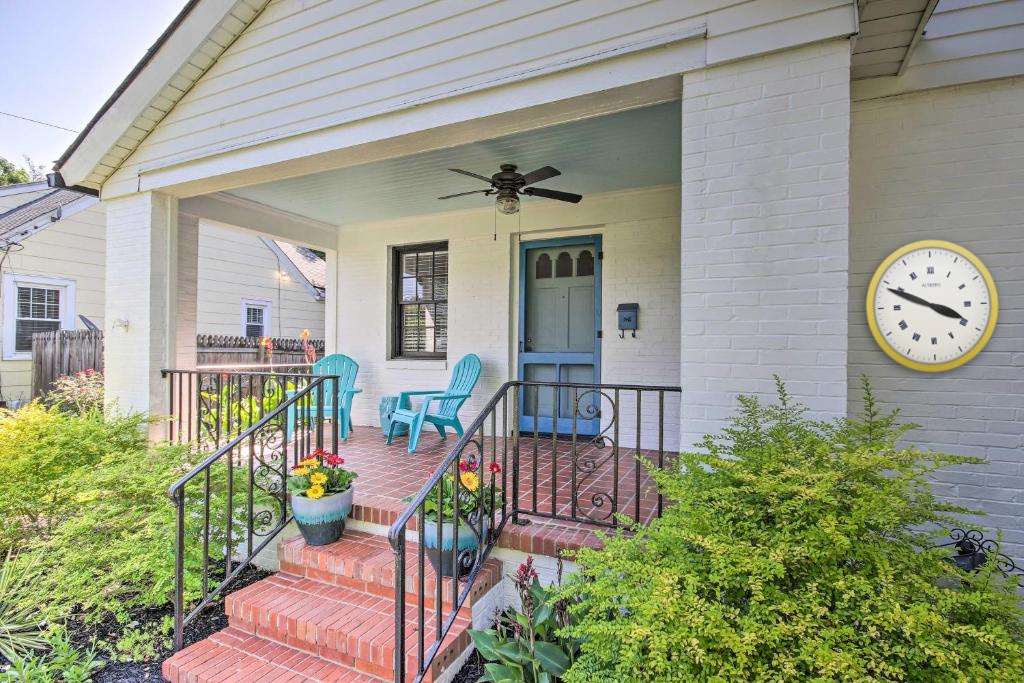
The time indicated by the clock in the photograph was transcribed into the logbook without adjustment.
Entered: 3:49
